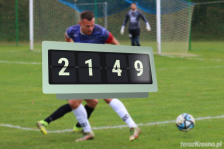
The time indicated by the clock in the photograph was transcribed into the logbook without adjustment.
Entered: 21:49
